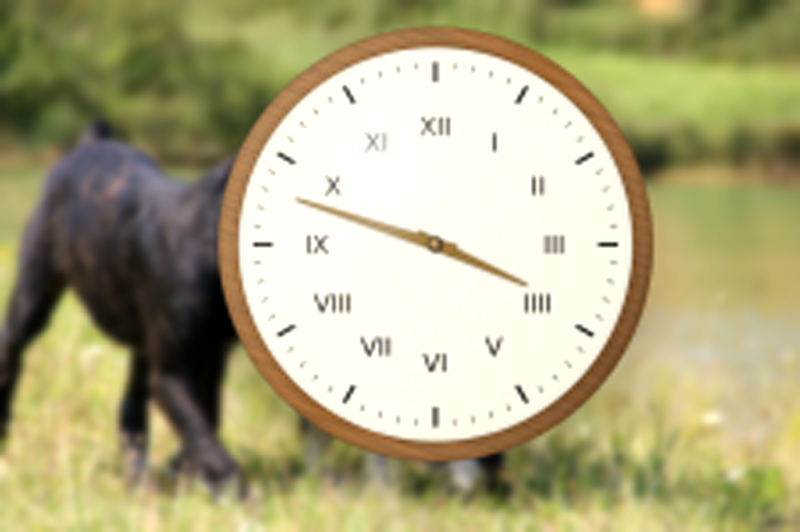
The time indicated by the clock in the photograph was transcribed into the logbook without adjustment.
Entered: 3:48
